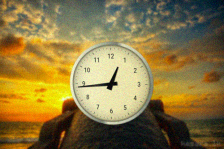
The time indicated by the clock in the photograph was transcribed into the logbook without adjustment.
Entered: 12:44
